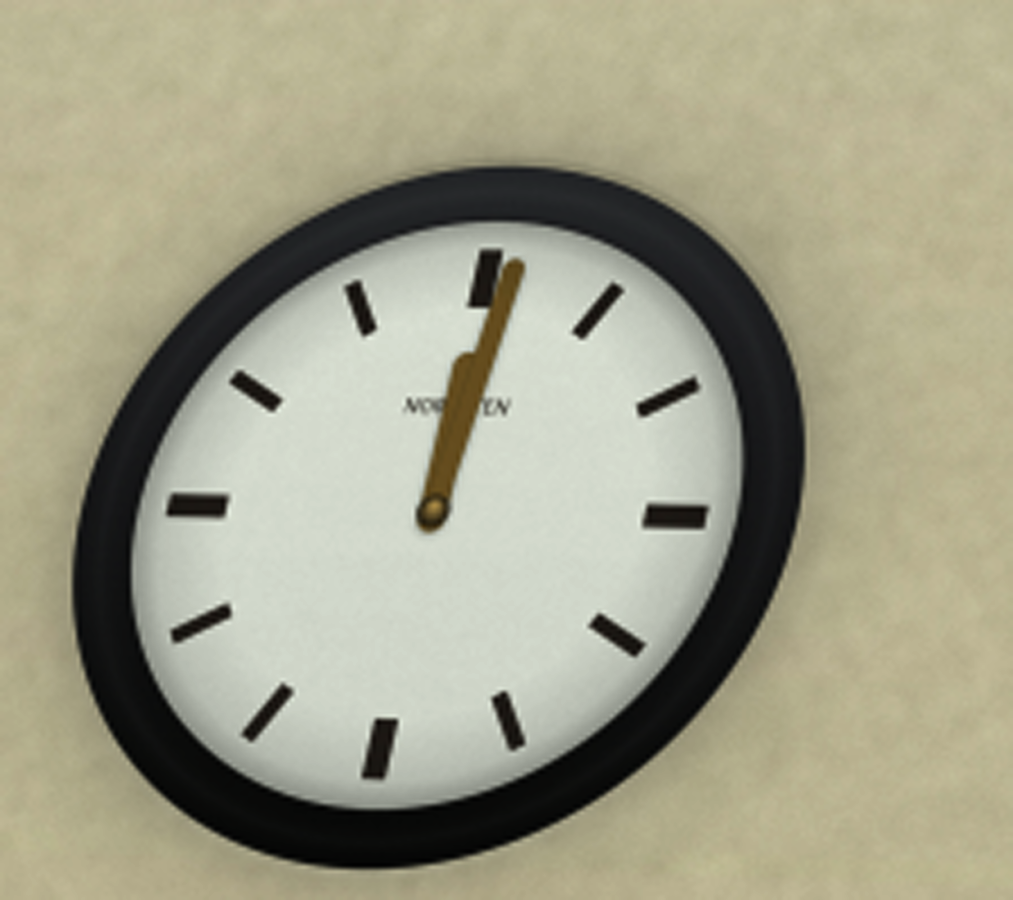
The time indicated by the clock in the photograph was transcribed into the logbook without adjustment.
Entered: 12:01
